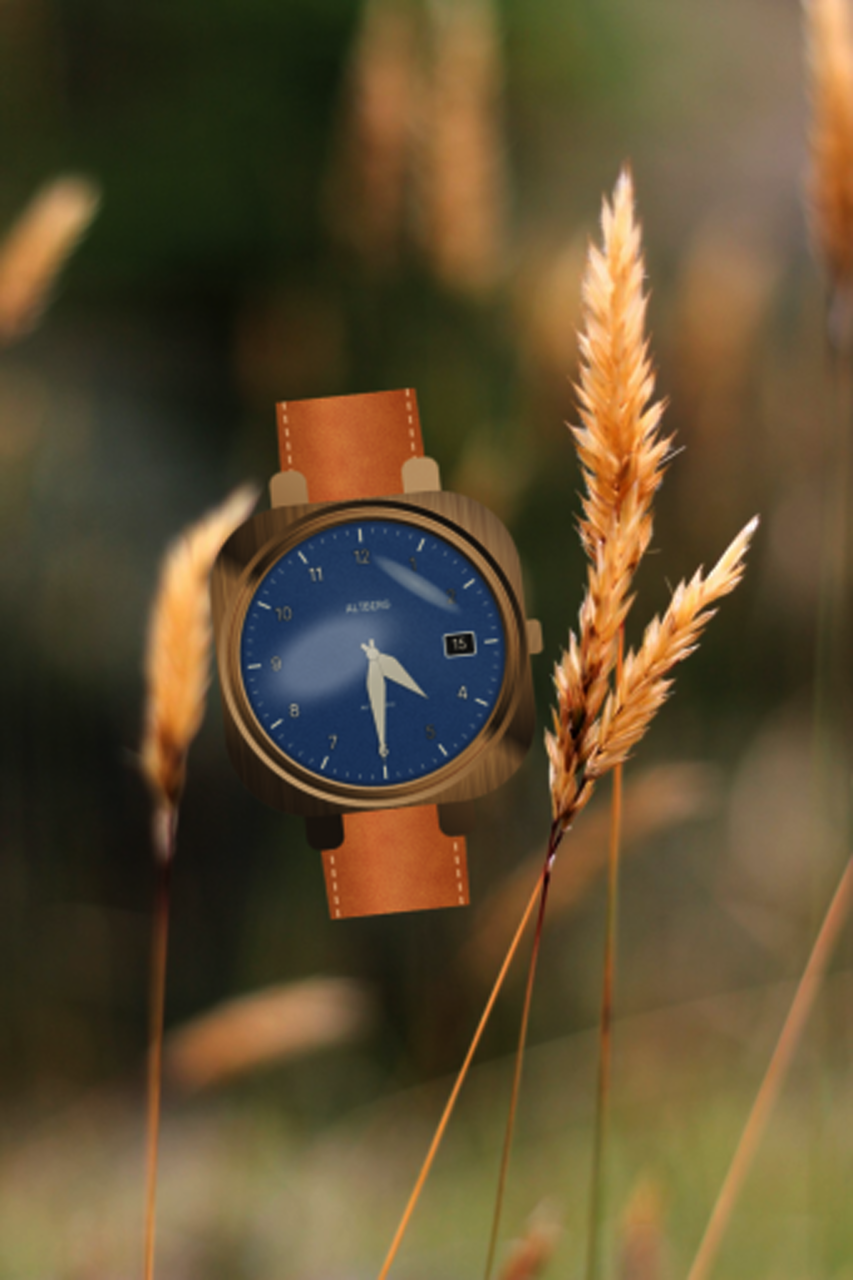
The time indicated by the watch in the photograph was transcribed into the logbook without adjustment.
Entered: 4:30
